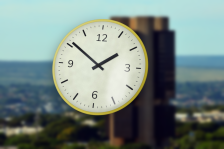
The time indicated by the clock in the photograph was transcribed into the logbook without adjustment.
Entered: 1:51
